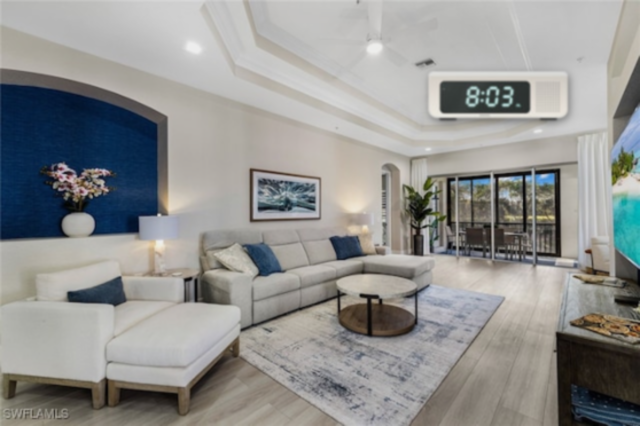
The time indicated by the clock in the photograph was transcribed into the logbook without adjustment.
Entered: 8:03
